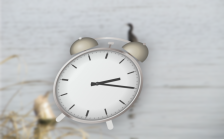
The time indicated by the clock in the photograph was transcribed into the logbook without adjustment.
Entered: 2:15
